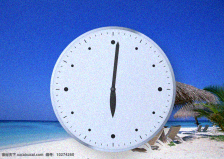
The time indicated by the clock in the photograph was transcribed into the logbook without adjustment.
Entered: 6:01
